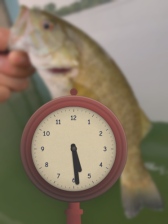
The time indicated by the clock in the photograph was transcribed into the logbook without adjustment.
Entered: 5:29
